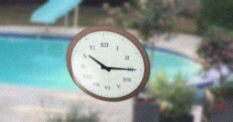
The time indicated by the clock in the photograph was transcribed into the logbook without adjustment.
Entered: 10:15
